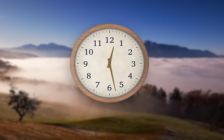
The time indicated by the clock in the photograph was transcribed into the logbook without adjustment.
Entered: 12:28
